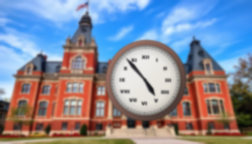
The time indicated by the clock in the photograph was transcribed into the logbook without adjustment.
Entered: 4:53
